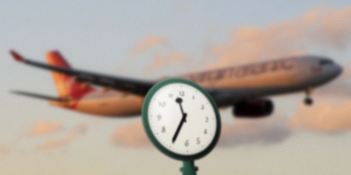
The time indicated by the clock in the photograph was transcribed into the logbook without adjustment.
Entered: 11:35
